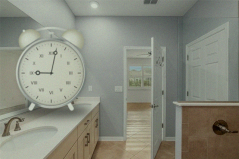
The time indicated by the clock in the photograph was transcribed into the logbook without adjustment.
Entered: 9:02
